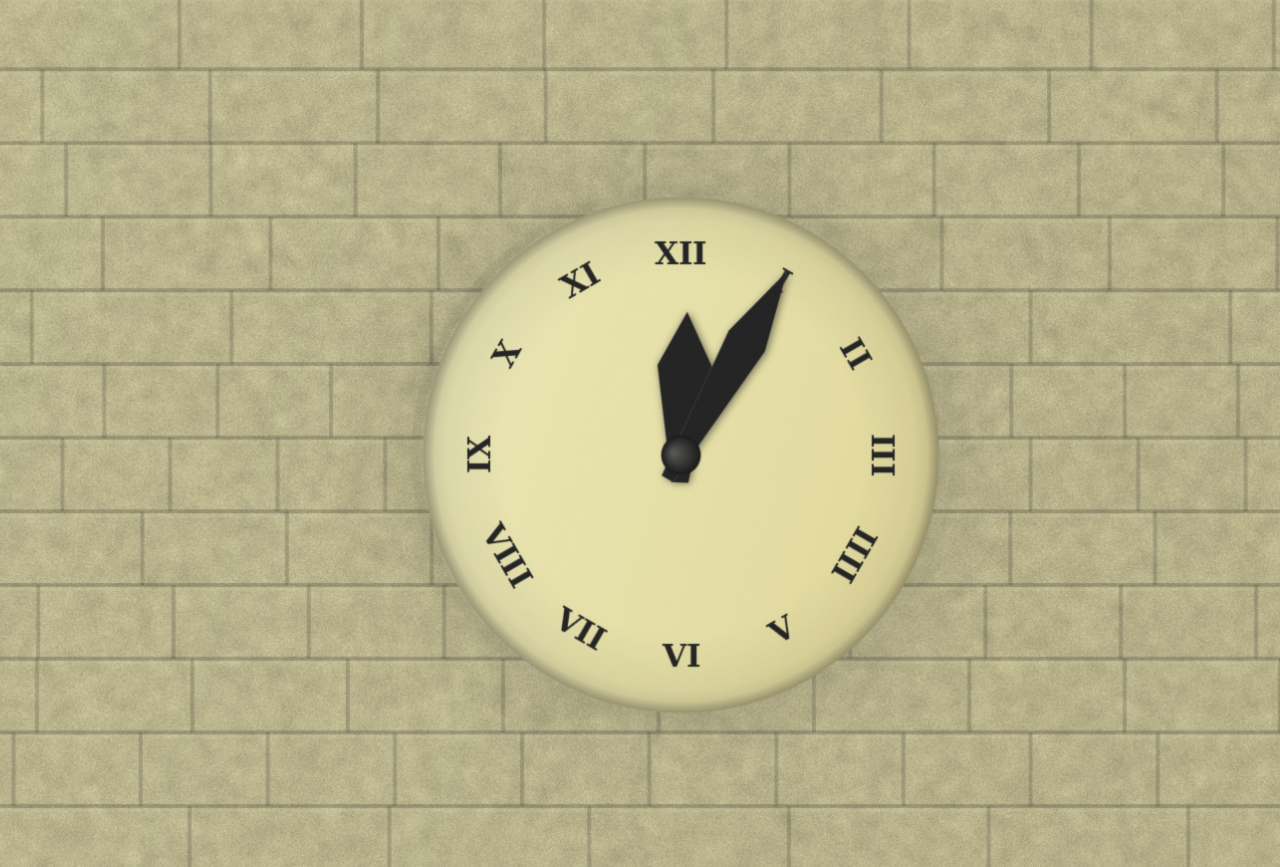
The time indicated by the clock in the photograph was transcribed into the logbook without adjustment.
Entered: 12:05
